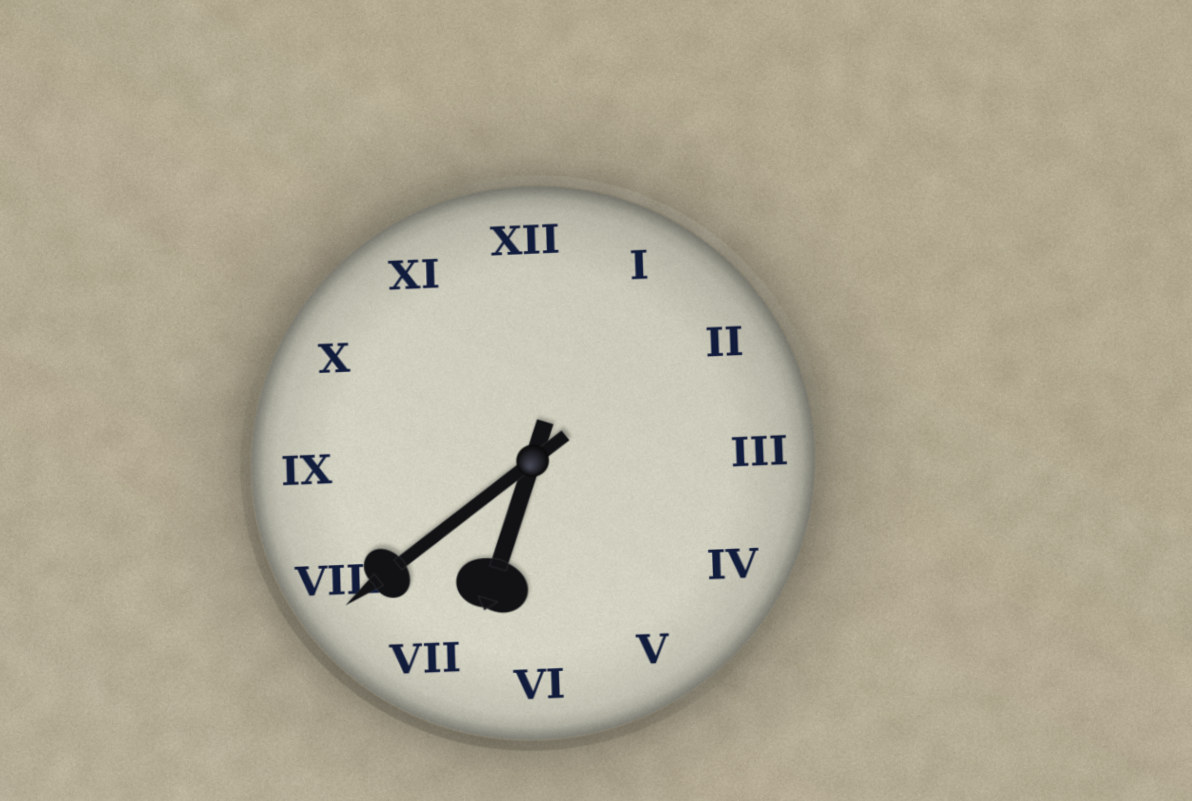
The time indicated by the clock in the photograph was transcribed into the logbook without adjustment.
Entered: 6:39
